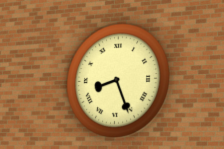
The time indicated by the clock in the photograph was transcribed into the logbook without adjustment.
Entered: 8:26
